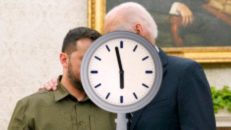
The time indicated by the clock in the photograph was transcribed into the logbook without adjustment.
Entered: 5:58
